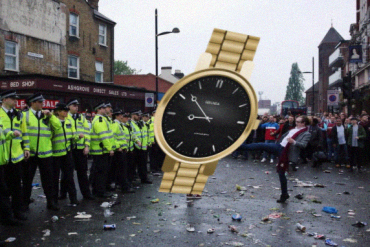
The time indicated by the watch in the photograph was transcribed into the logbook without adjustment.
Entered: 8:52
